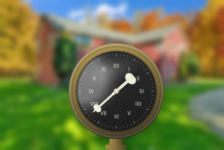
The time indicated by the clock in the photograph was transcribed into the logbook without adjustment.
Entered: 1:38
